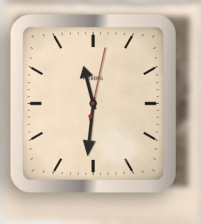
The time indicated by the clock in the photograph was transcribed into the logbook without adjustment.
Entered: 11:31:02
